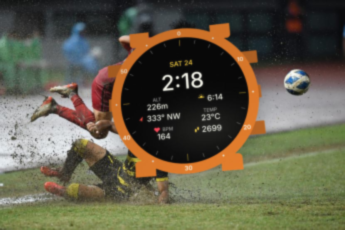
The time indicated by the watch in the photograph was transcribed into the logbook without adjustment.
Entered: 2:18
